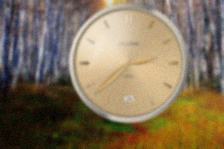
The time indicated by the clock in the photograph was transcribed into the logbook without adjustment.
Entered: 2:38
